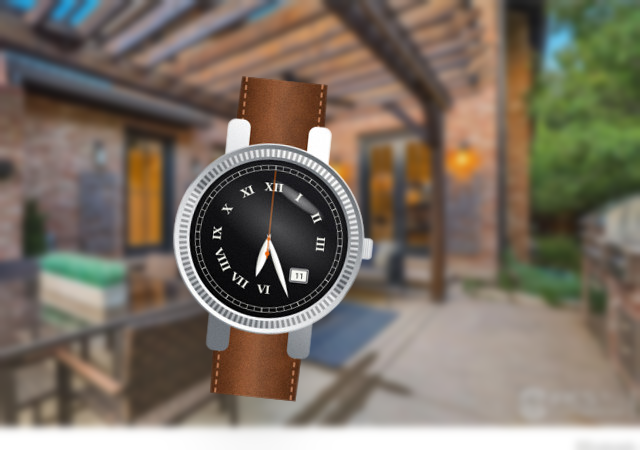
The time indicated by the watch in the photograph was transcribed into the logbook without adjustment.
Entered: 6:26:00
